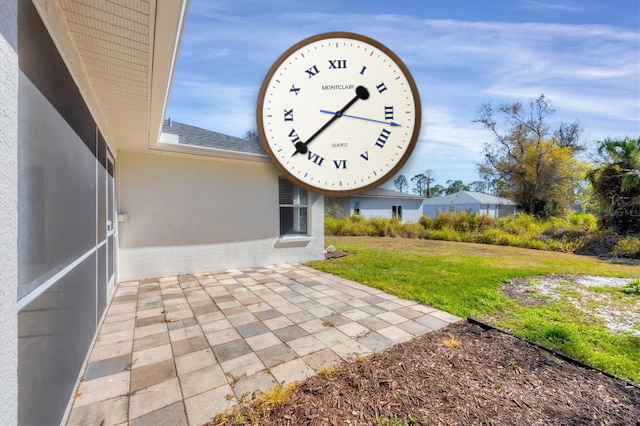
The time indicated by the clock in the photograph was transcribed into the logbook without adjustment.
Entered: 1:38:17
